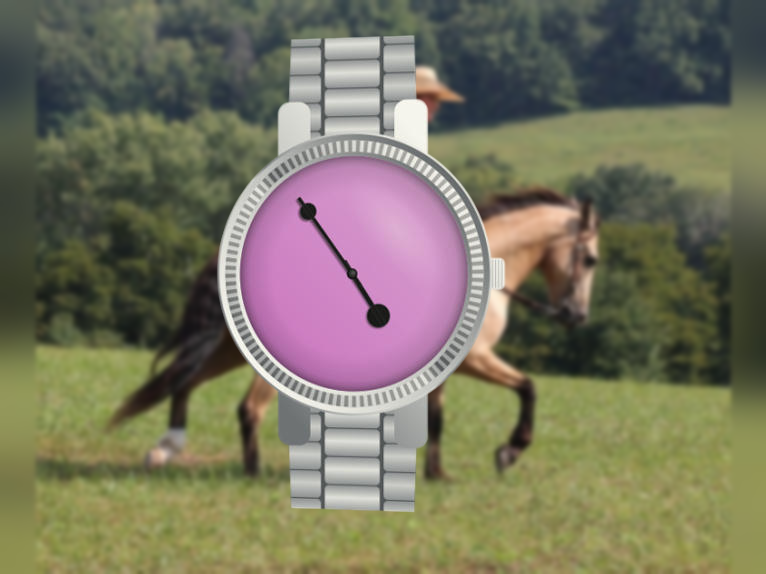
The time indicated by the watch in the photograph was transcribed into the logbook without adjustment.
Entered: 4:54
